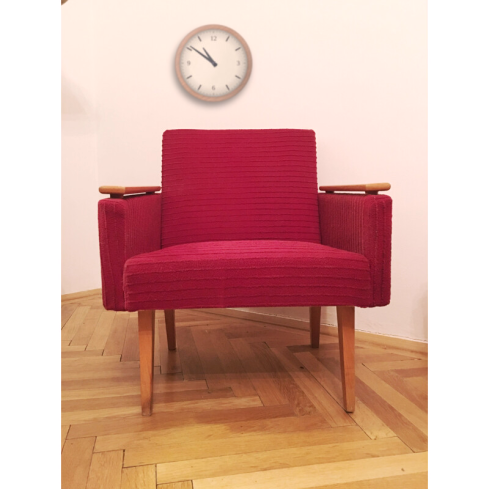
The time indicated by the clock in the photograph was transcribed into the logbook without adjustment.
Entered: 10:51
